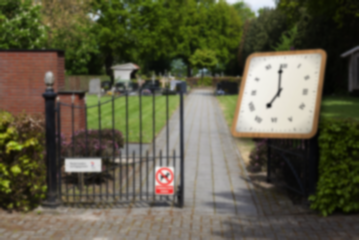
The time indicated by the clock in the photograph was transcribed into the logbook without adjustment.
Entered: 6:59
